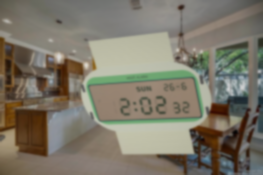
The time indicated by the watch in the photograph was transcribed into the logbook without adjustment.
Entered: 2:02:32
